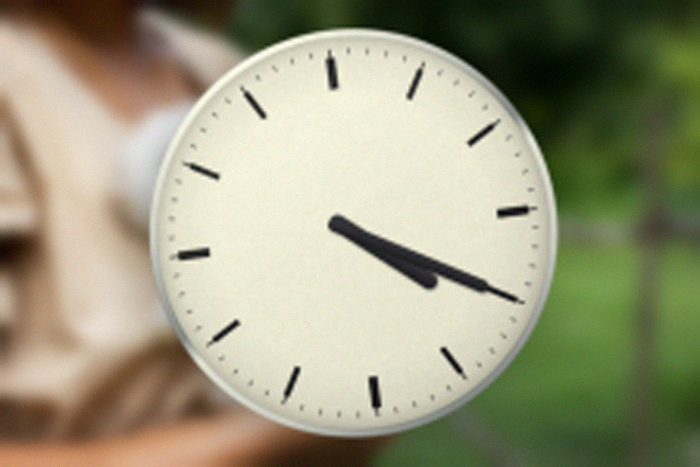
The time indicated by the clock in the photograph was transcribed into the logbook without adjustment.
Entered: 4:20
